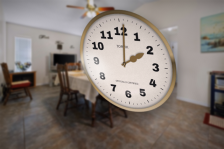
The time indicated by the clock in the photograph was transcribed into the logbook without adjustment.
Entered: 2:01
